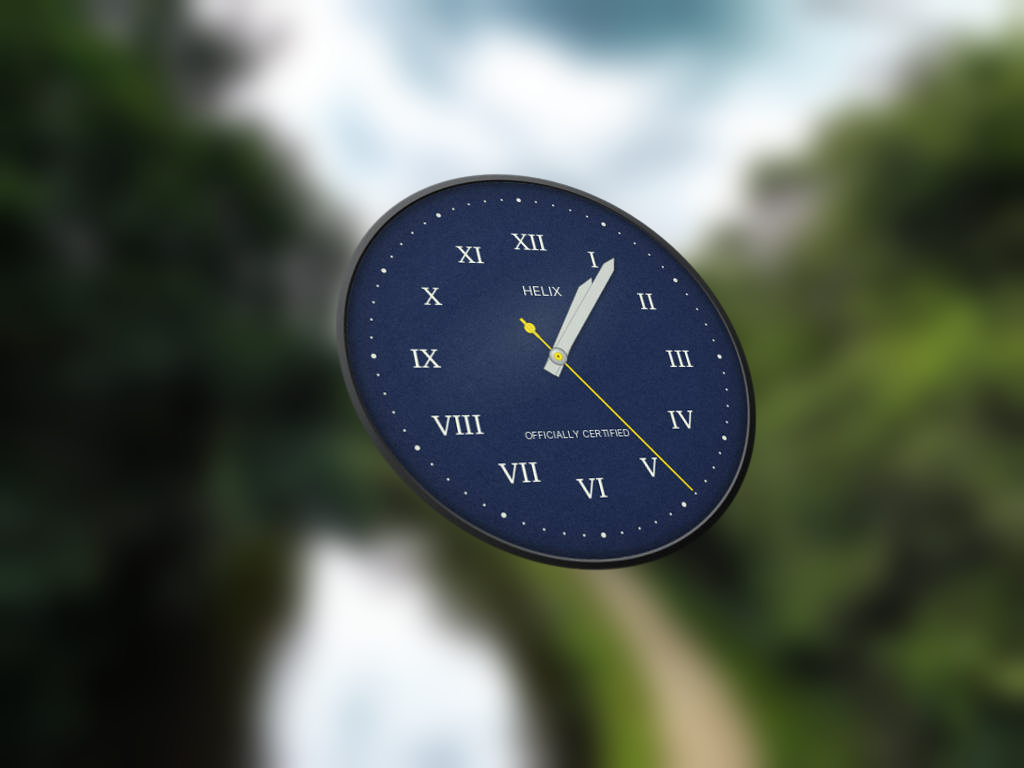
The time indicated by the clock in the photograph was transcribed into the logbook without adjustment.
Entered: 1:06:24
